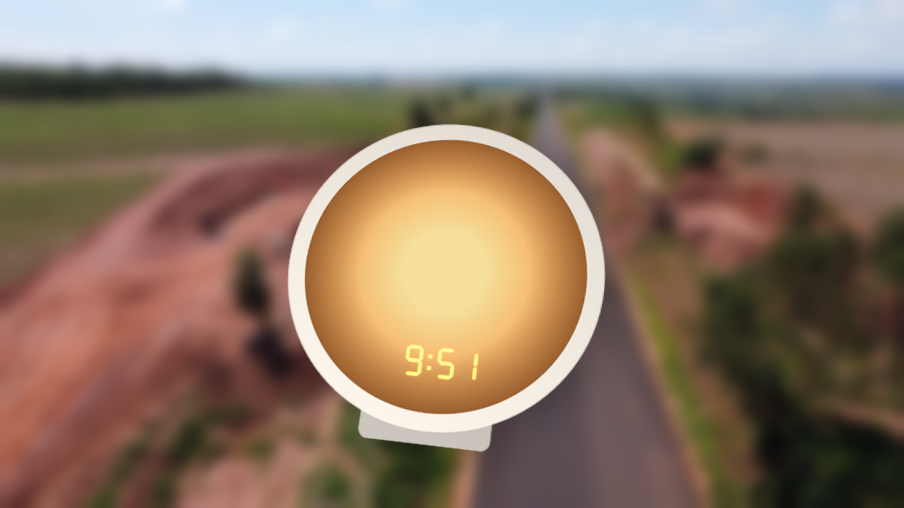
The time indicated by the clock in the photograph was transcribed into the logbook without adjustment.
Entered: 9:51
